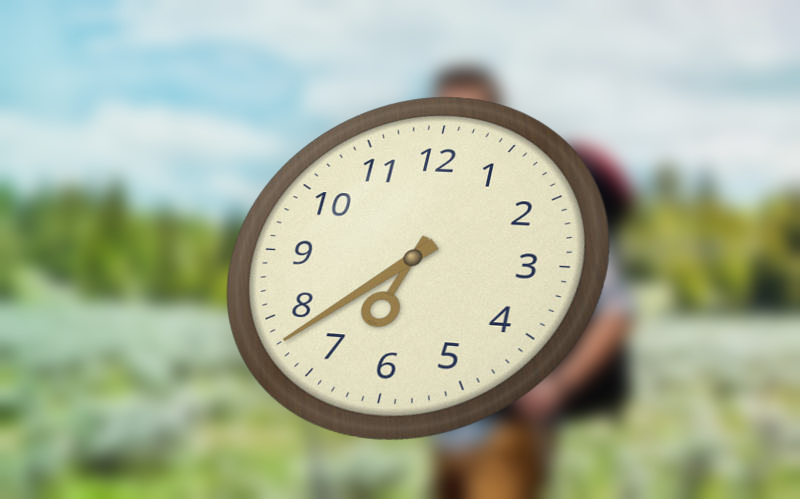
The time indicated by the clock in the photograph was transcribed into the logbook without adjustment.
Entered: 6:38
